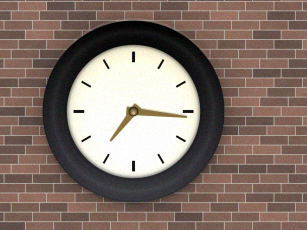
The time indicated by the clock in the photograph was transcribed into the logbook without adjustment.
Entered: 7:16
